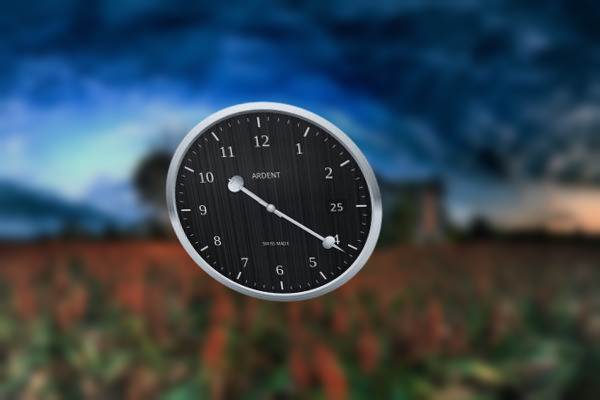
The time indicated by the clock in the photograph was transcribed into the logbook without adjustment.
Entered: 10:21
